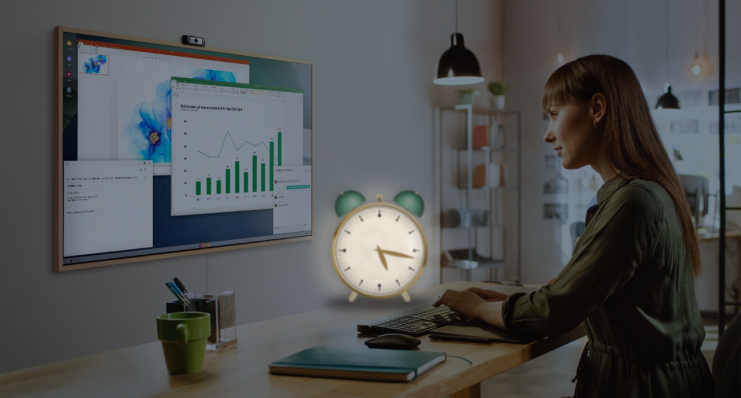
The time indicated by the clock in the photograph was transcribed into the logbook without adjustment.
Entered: 5:17
